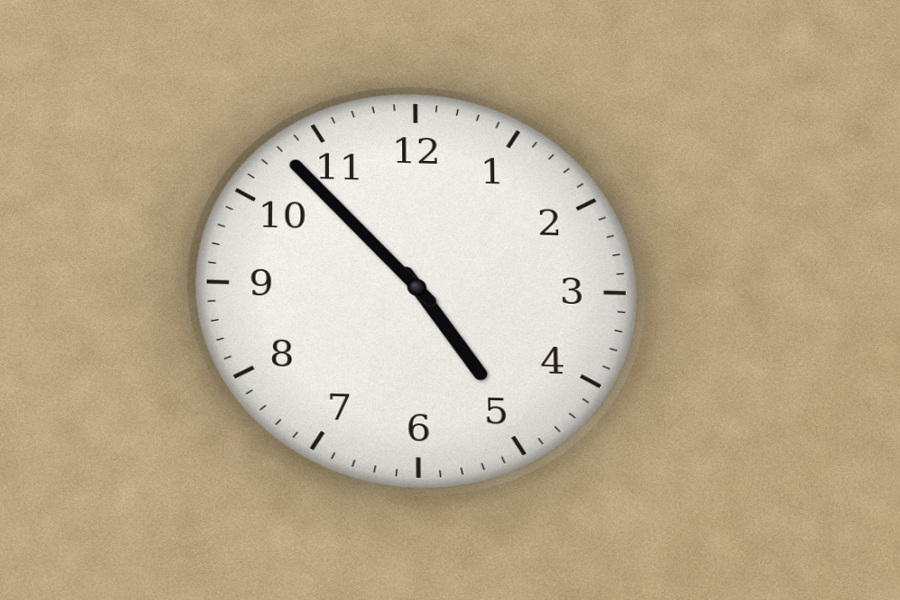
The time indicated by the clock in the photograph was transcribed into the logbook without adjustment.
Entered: 4:53
